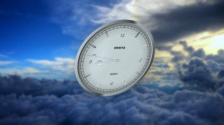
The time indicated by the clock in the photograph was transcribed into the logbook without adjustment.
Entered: 8:47
